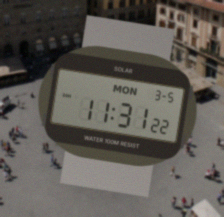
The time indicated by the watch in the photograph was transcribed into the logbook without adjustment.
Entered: 11:31:22
